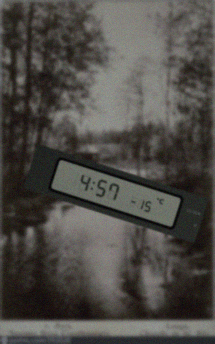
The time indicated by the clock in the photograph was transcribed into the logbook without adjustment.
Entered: 4:57
